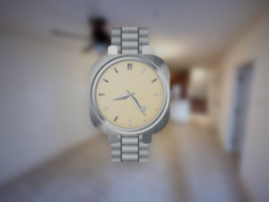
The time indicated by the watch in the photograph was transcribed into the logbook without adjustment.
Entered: 8:24
